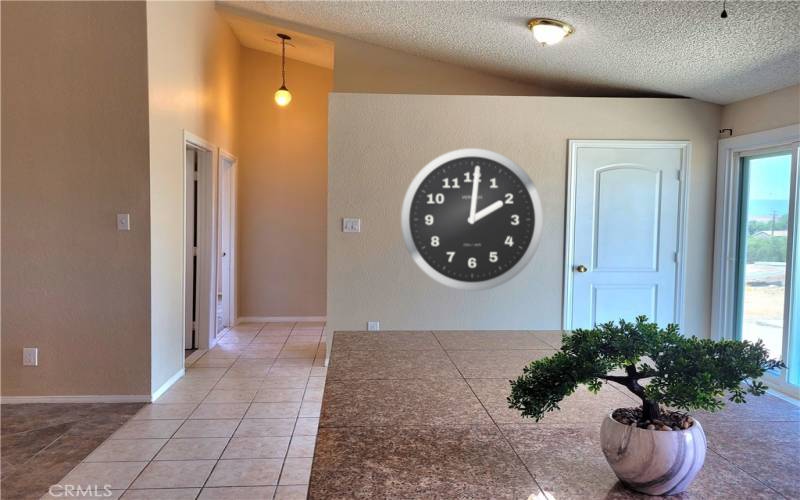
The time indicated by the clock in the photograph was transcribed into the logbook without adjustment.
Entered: 2:01
